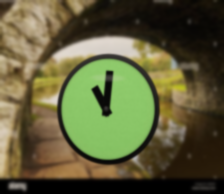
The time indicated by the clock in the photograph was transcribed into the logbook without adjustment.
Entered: 11:01
